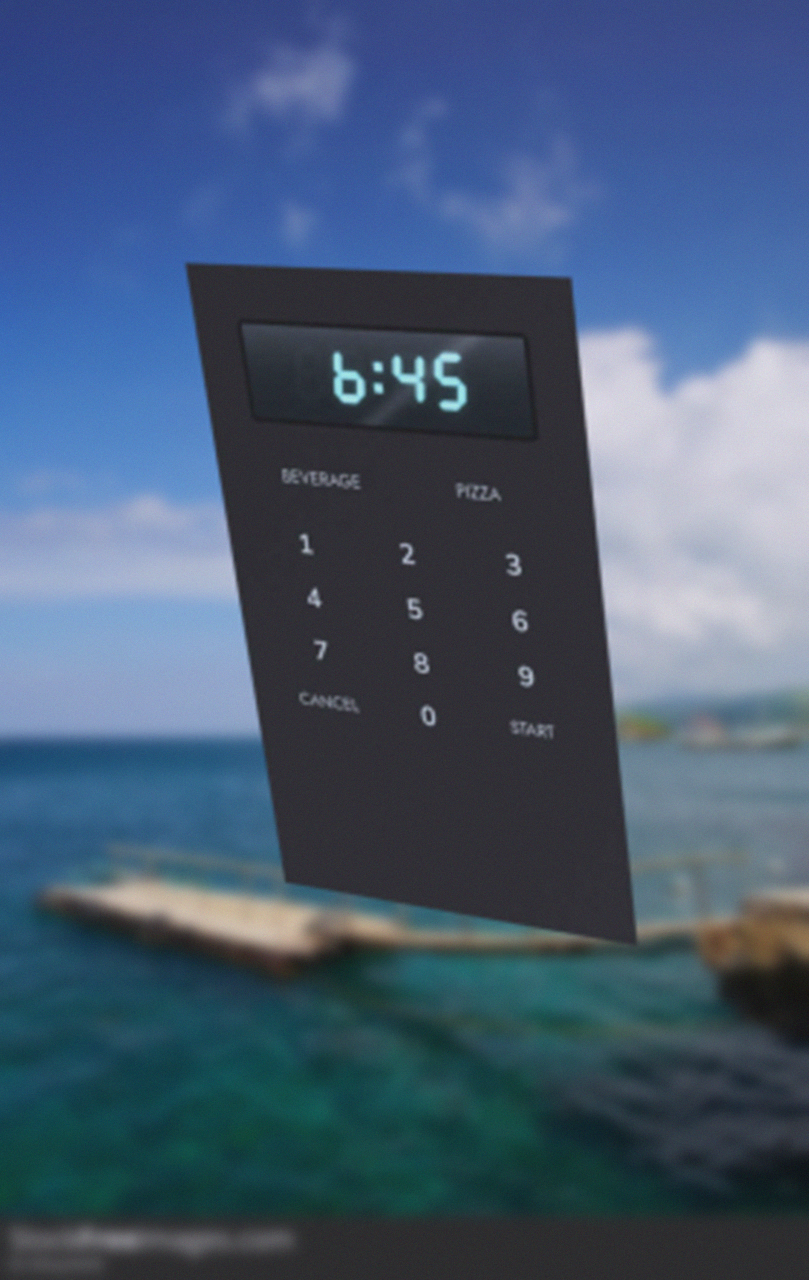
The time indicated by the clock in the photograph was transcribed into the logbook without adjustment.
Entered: 6:45
